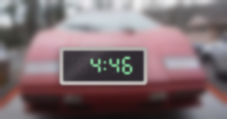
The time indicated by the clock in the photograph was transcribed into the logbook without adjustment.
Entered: 4:46
